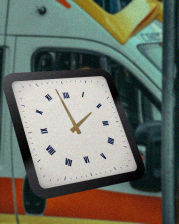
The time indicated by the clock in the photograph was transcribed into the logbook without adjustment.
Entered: 1:58
